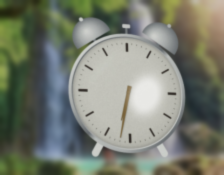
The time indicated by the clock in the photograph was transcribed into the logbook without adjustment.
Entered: 6:32
